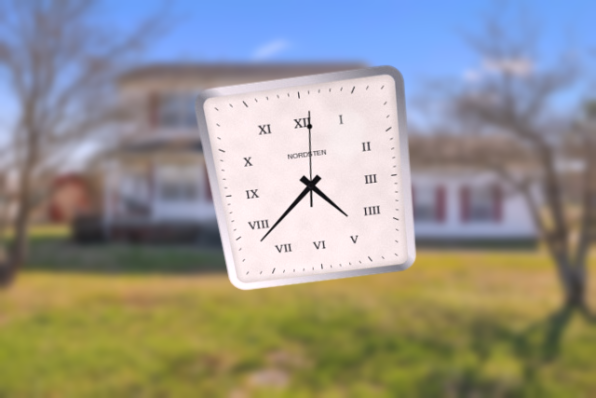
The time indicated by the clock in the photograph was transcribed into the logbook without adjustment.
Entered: 4:38:01
